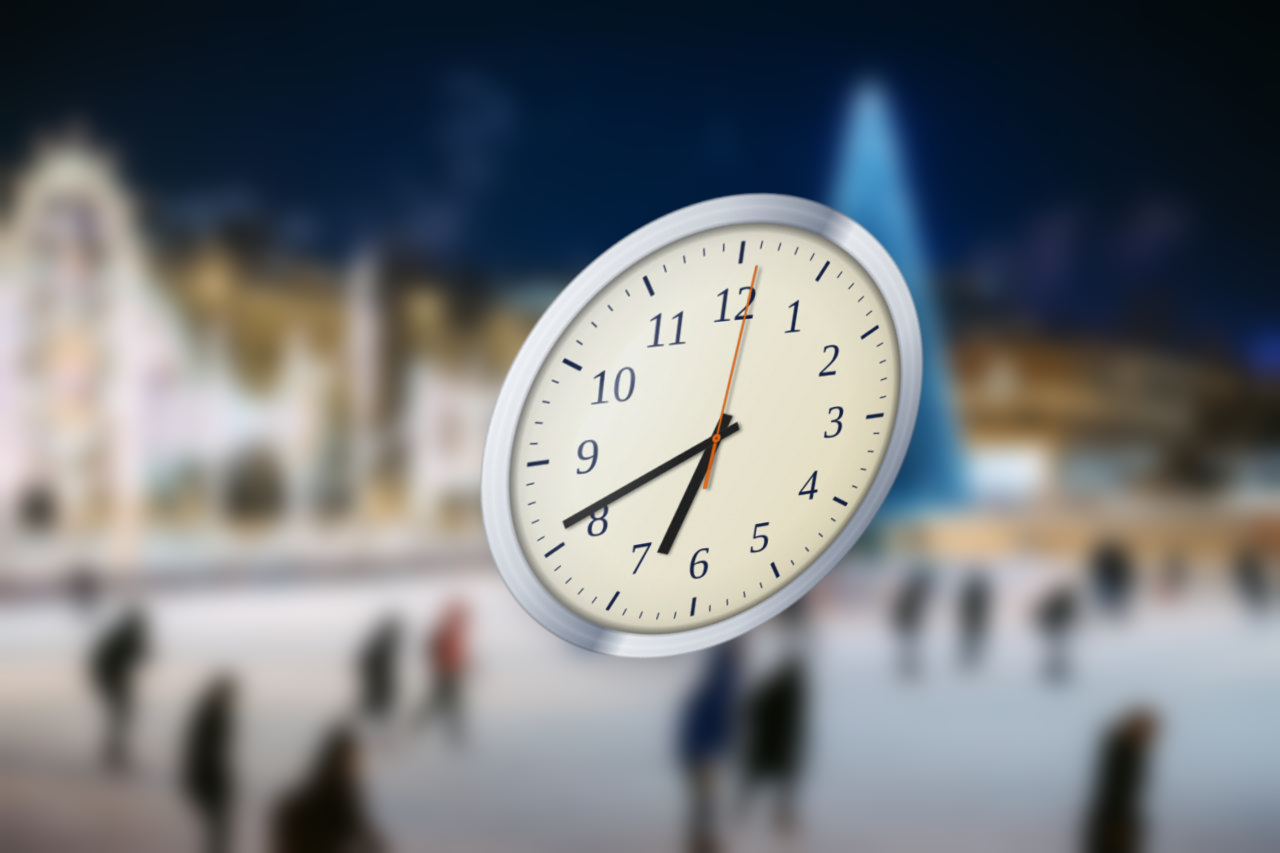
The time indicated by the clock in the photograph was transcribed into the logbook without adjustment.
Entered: 6:41:01
